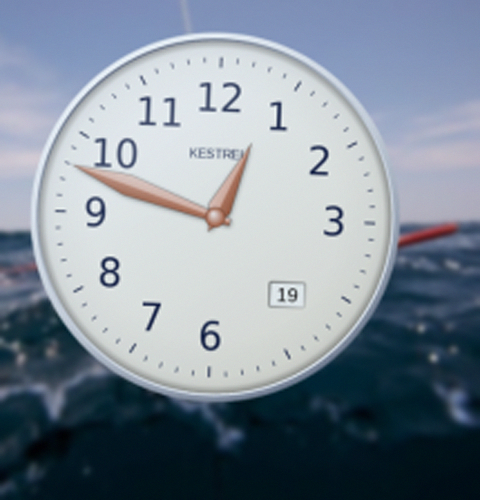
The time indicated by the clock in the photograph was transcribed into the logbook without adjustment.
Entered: 12:48
